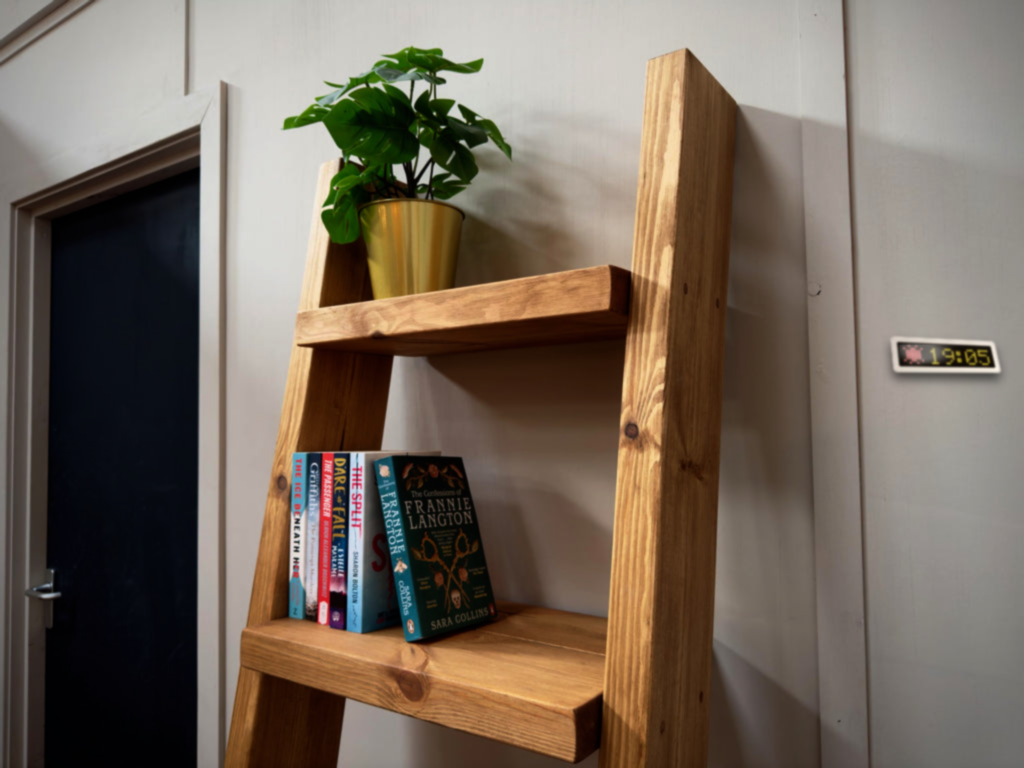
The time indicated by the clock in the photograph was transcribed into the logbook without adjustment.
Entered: 19:05
